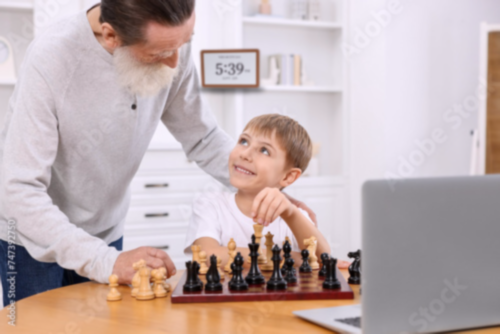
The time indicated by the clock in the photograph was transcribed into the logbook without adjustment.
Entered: 5:39
